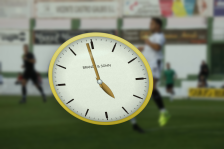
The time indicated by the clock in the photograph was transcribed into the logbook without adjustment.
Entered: 4:59
